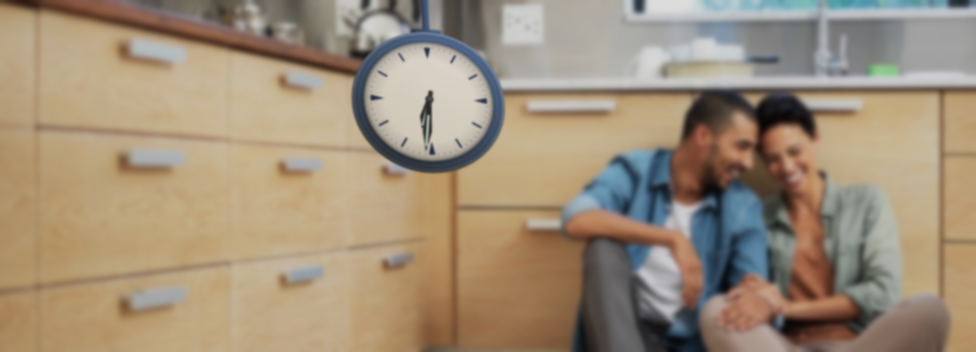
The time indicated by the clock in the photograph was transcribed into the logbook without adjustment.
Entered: 6:31
